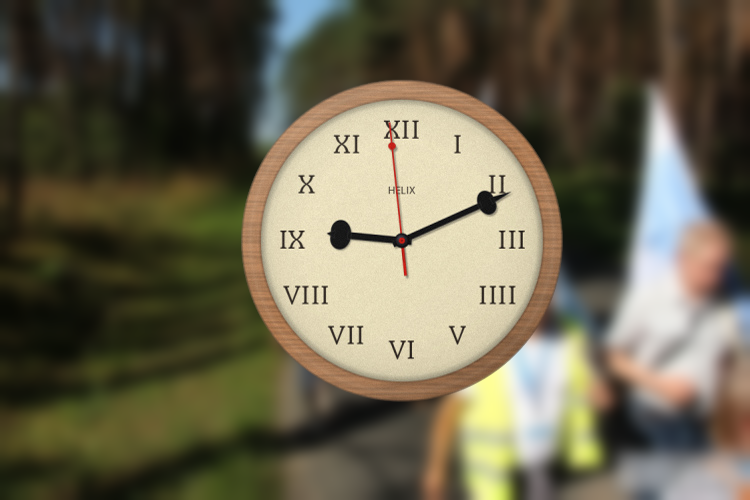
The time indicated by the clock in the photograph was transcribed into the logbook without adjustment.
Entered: 9:10:59
